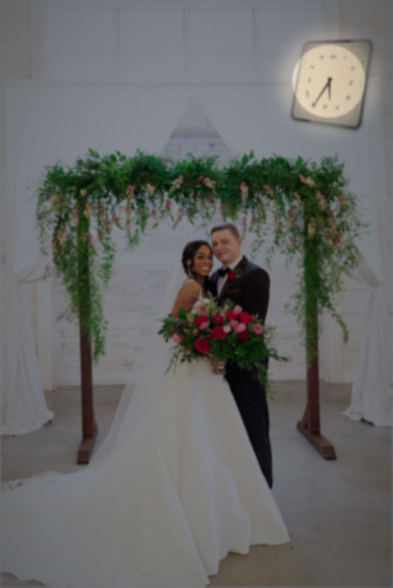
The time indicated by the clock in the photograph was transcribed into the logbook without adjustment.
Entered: 5:35
